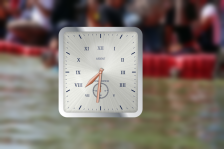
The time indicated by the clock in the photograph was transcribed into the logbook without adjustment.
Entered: 7:31
